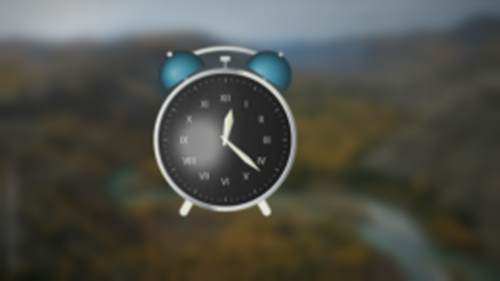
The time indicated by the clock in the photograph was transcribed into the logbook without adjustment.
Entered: 12:22
